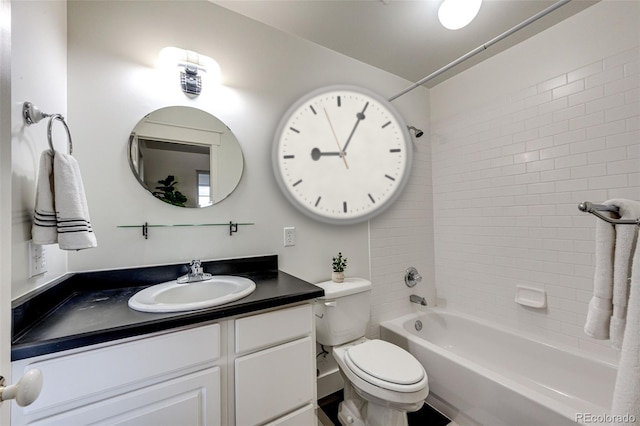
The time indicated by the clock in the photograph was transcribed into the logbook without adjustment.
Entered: 9:04:57
